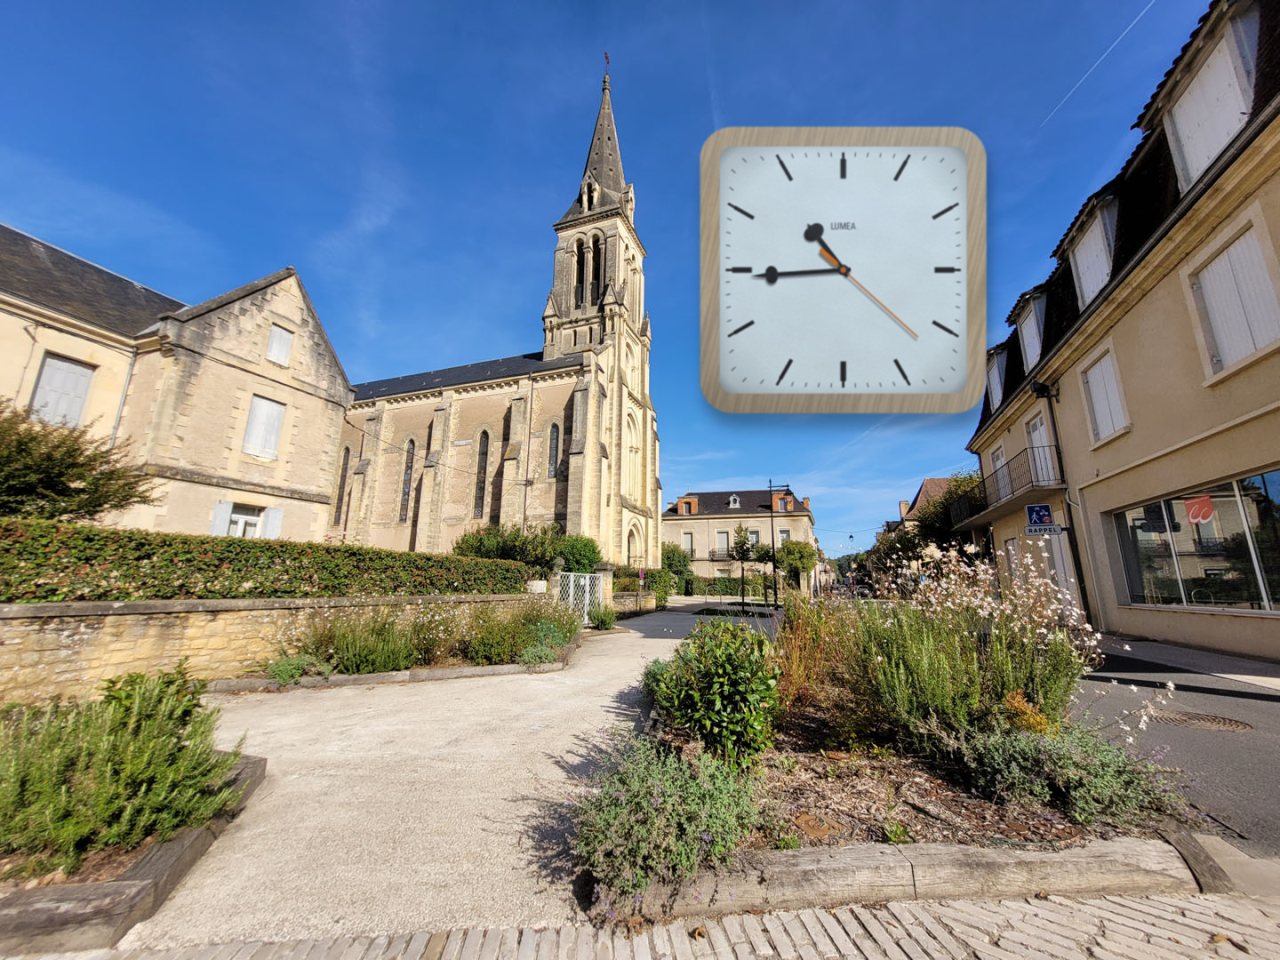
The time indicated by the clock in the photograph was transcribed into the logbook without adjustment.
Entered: 10:44:22
